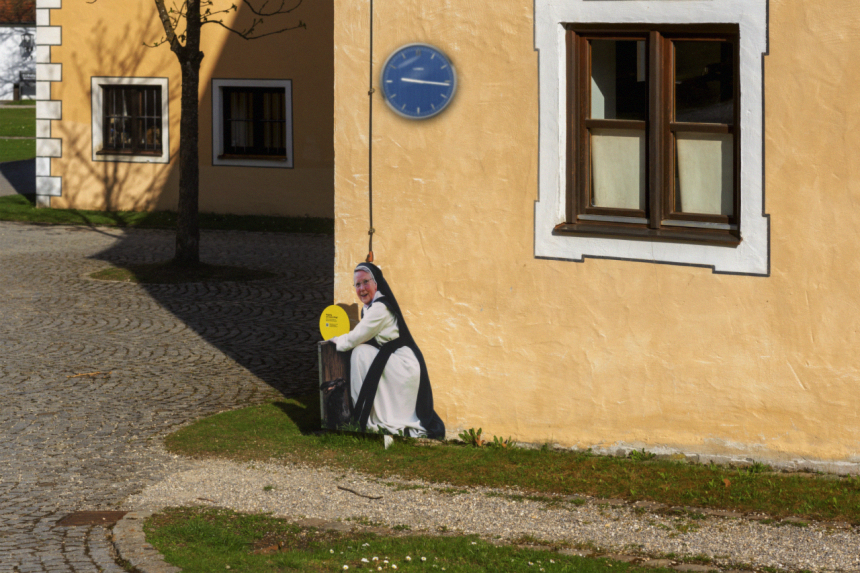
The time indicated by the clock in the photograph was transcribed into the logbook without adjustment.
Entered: 9:16
